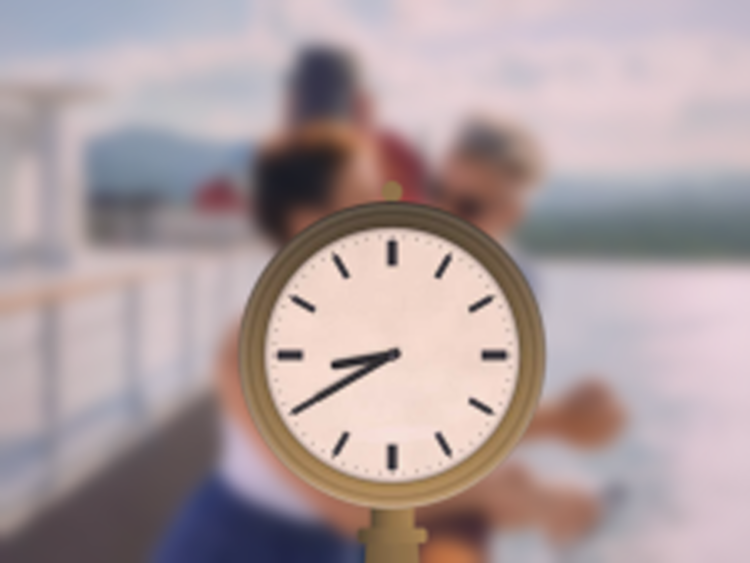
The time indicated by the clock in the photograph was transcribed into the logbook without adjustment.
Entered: 8:40
